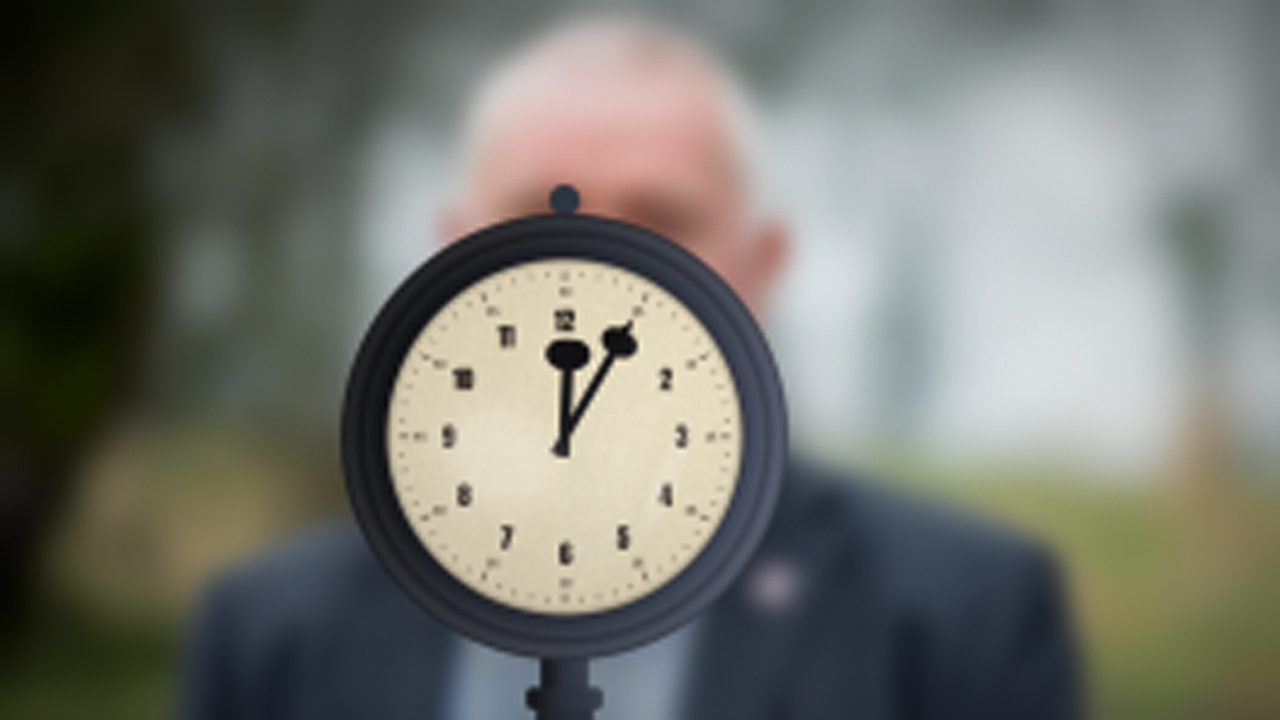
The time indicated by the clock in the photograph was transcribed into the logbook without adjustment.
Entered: 12:05
